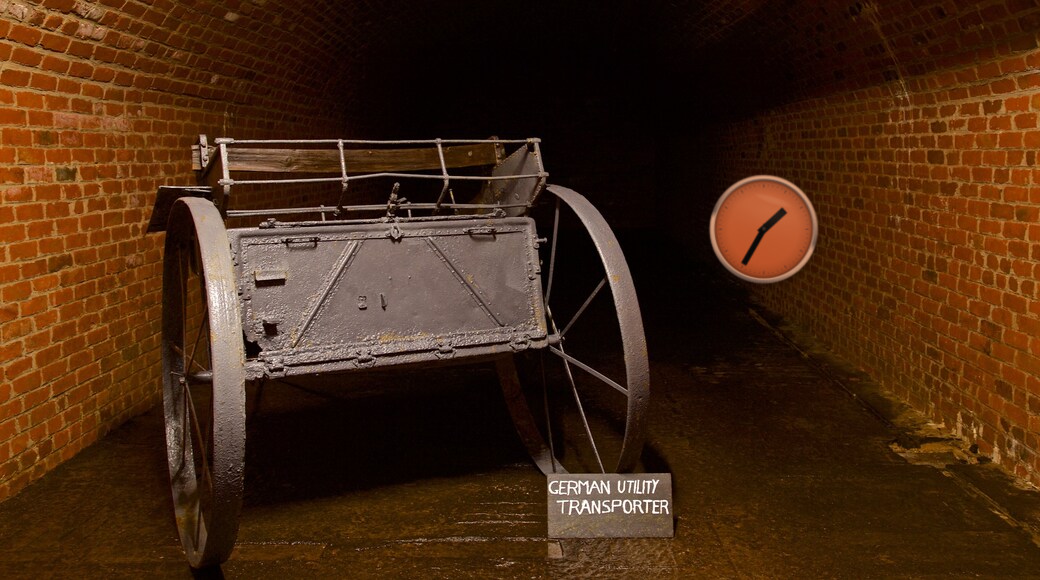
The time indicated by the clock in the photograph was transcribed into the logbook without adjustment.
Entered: 1:35
